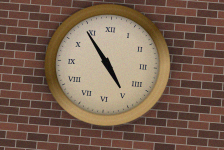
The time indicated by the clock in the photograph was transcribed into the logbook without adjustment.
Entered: 4:54
